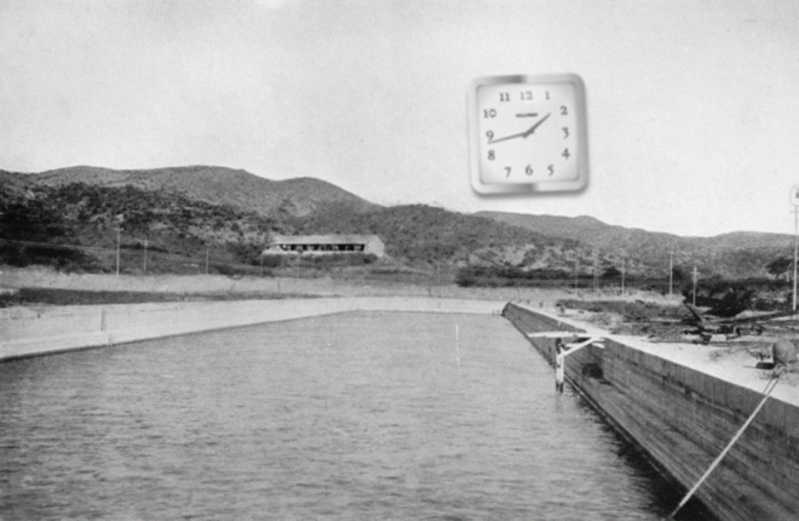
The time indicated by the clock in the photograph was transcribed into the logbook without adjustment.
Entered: 1:43
